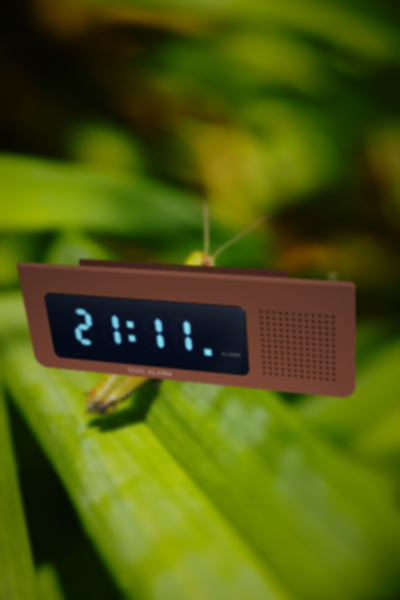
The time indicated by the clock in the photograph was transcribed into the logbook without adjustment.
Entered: 21:11
